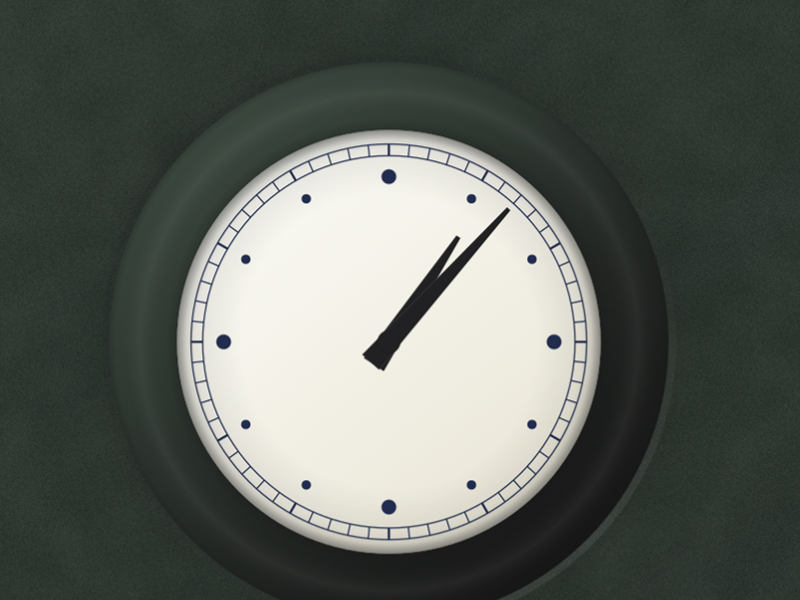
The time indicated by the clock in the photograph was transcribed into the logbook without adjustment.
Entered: 1:07
